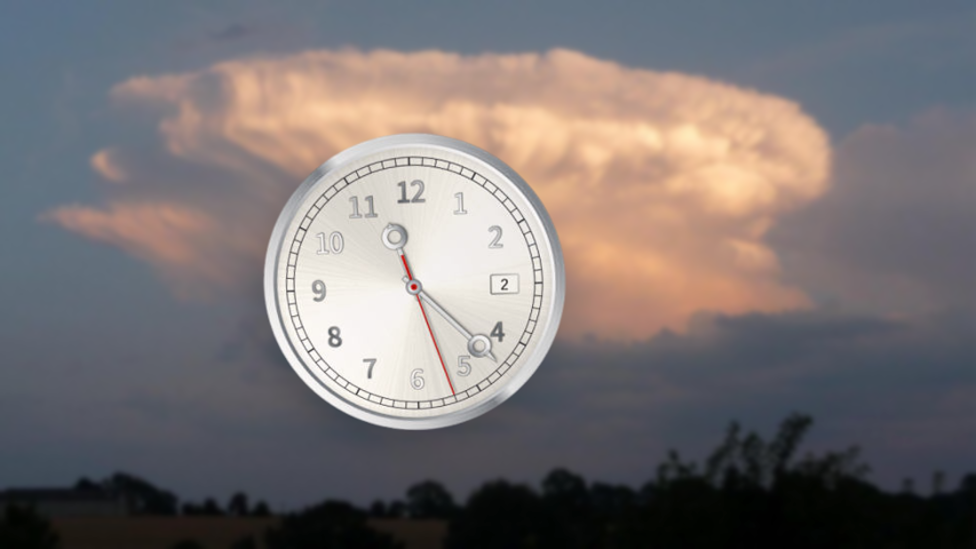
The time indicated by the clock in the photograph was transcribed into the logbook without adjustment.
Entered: 11:22:27
